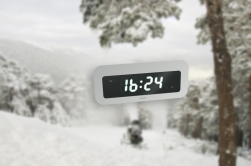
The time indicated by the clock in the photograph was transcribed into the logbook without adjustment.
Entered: 16:24
